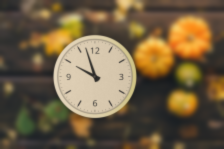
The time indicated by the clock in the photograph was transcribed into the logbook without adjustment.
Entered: 9:57
